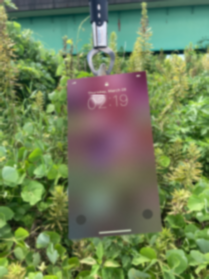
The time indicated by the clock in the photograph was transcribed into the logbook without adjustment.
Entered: 2:19
